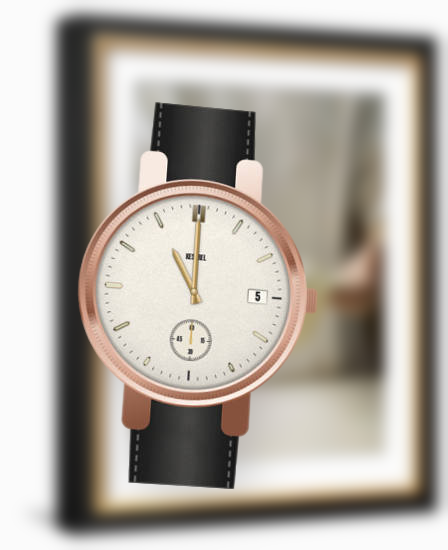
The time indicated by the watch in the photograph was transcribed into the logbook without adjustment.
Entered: 11:00
